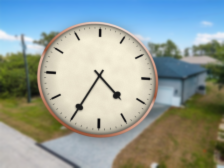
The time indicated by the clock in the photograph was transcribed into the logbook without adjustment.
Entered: 4:35
